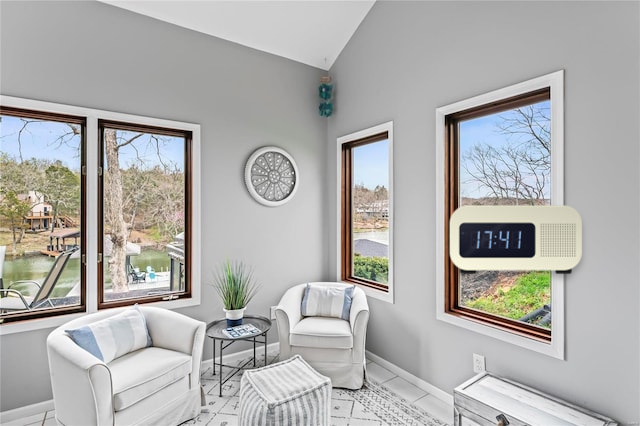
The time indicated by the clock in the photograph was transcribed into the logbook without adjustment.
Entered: 17:41
